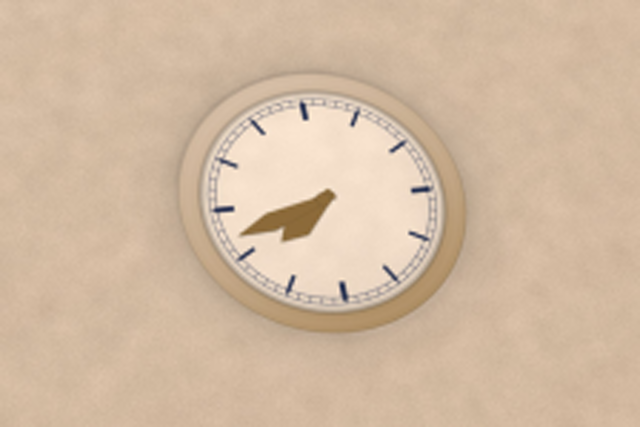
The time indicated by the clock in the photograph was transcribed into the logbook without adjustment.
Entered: 7:42
